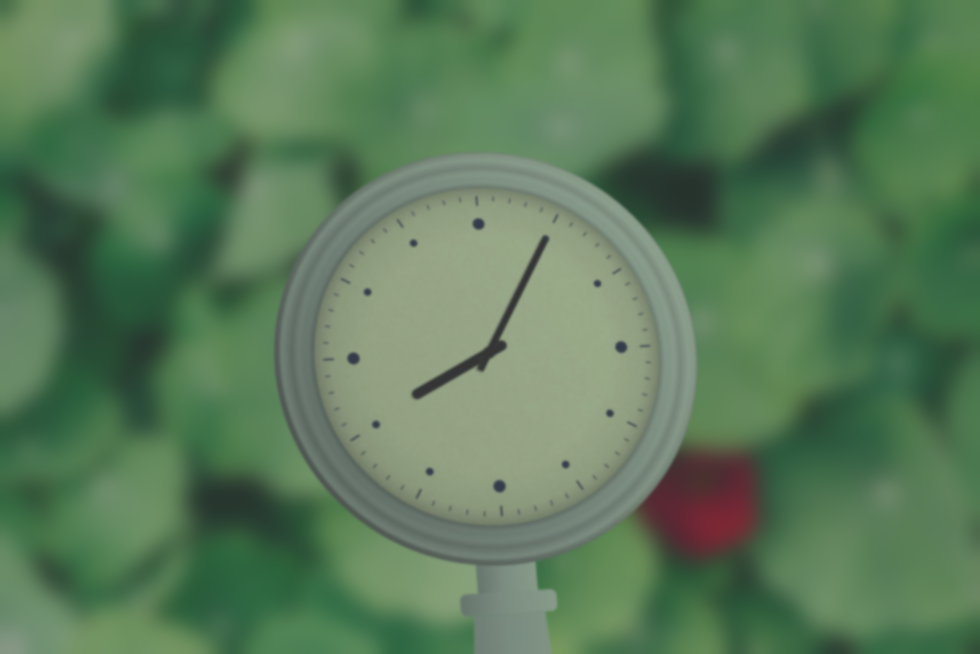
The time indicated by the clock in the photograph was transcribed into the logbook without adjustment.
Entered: 8:05
